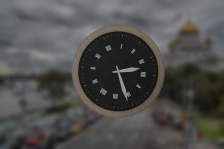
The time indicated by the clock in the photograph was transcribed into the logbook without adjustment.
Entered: 3:31
